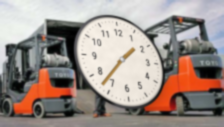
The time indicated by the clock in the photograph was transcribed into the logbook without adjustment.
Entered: 1:37
